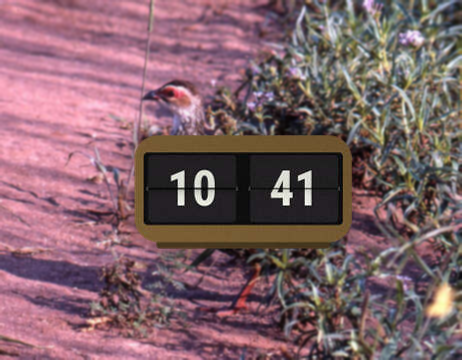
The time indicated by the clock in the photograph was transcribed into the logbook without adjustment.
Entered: 10:41
